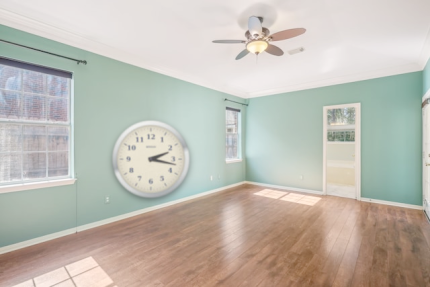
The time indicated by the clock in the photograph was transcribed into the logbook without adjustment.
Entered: 2:17
